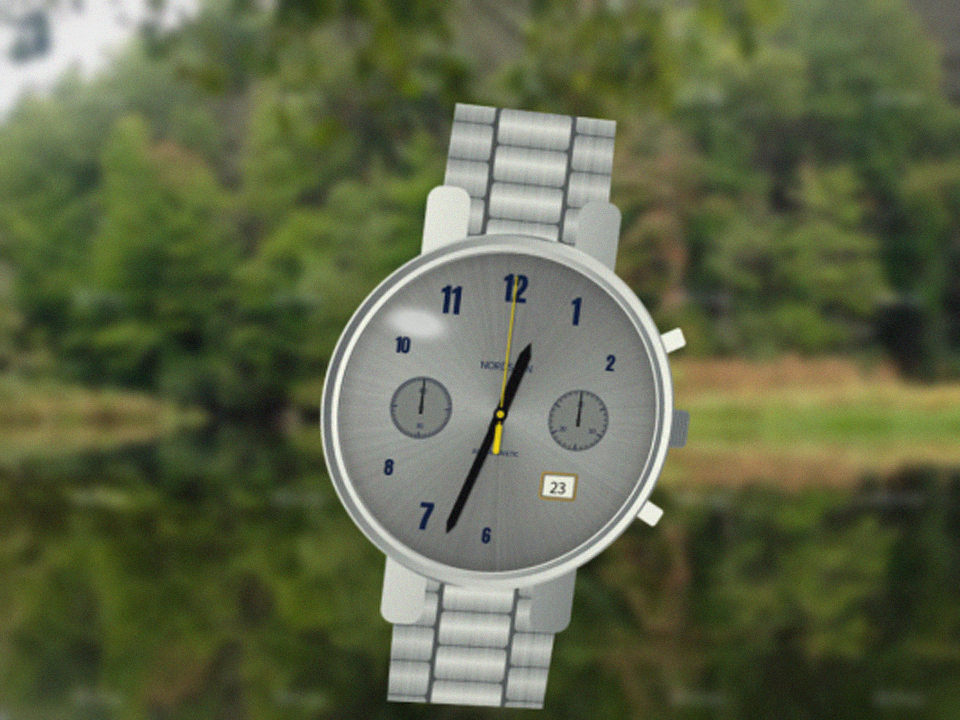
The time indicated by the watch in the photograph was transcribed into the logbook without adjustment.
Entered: 12:33
